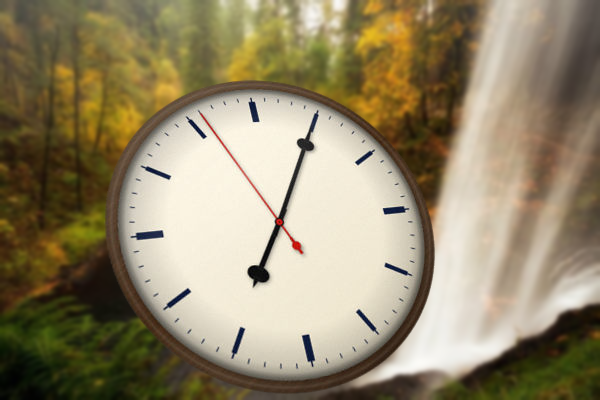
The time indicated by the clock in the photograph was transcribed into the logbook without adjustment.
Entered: 7:04:56
